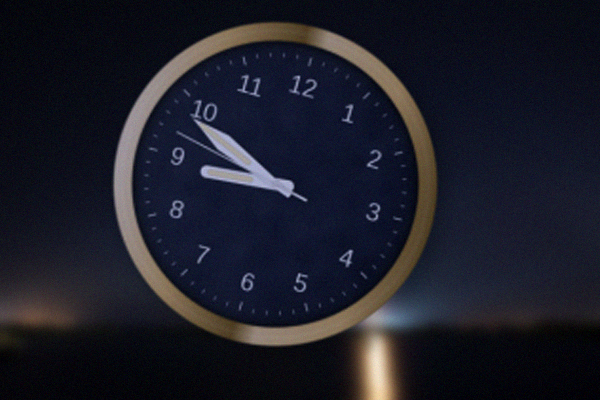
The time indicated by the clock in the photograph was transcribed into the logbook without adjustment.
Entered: 8:48:47
